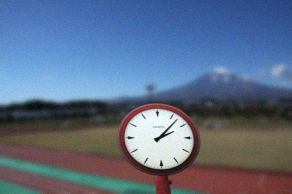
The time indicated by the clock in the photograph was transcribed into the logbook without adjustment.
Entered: 2:07
